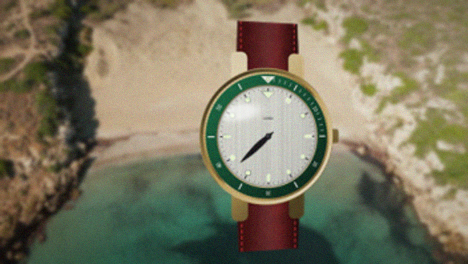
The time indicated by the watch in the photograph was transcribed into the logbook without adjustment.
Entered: 7:38
